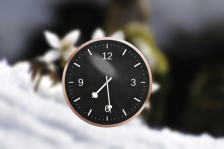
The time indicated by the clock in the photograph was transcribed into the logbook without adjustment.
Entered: 7:29
